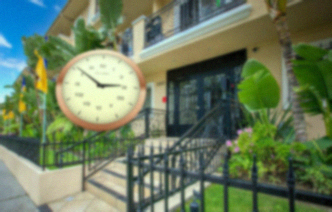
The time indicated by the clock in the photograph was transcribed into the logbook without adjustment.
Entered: 2:51
